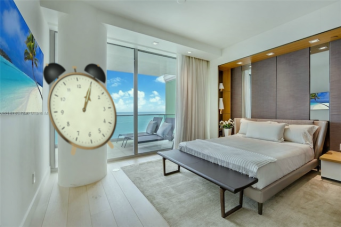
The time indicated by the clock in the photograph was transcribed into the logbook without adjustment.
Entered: 1:05
